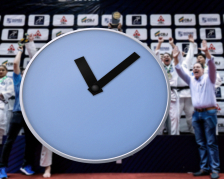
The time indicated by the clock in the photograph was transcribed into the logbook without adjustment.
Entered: 11:08
